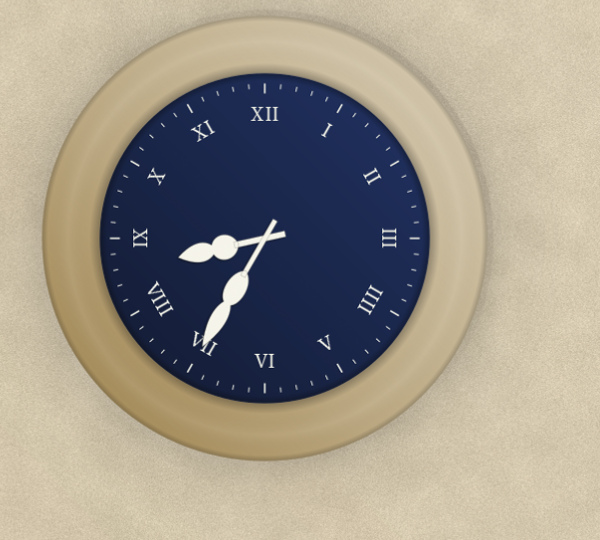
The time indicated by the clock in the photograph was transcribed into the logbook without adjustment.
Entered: 8:35
